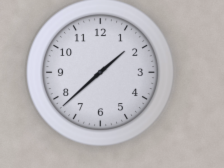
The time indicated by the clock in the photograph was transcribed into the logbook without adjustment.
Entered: 1:38
